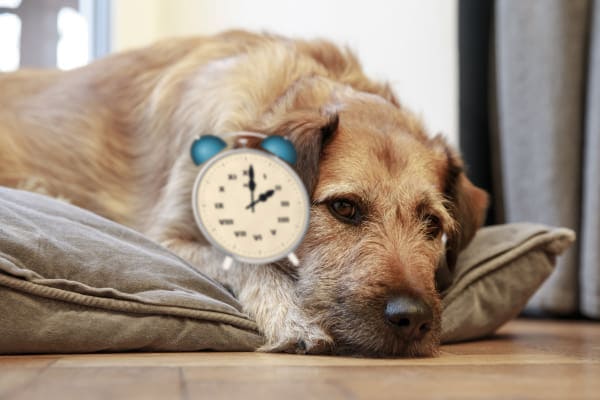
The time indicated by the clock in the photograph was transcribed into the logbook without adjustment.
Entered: 2:01
